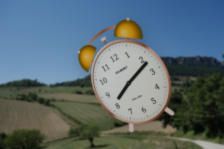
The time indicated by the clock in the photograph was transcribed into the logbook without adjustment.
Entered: 8:12
